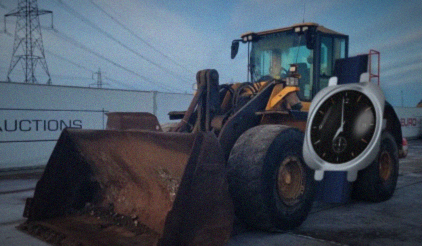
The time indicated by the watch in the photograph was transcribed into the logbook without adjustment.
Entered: 6:59
